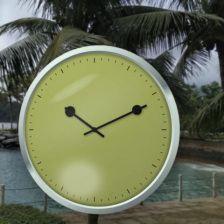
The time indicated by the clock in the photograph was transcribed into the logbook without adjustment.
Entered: 10:11
